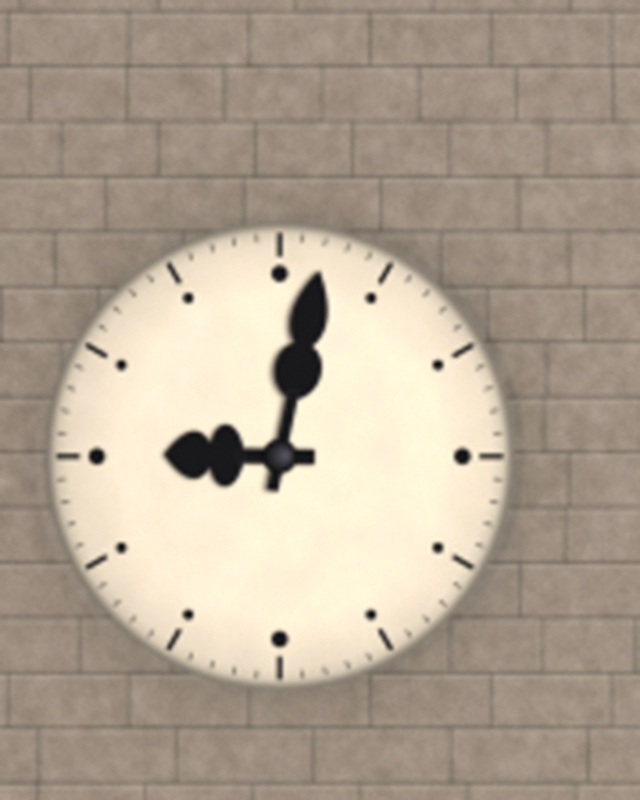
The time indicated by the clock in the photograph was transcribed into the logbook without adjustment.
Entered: 9:02
